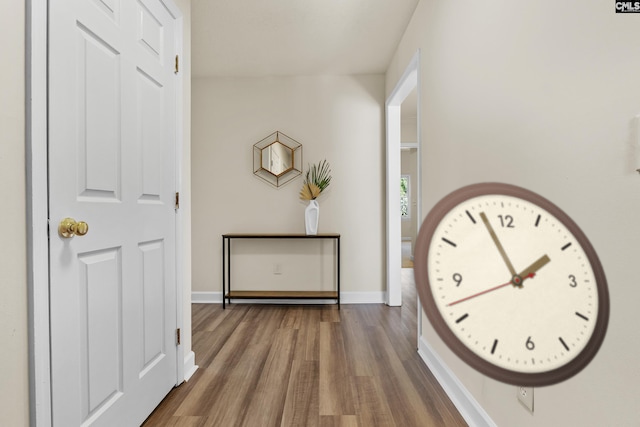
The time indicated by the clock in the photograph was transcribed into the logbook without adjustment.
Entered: 1:56:42
